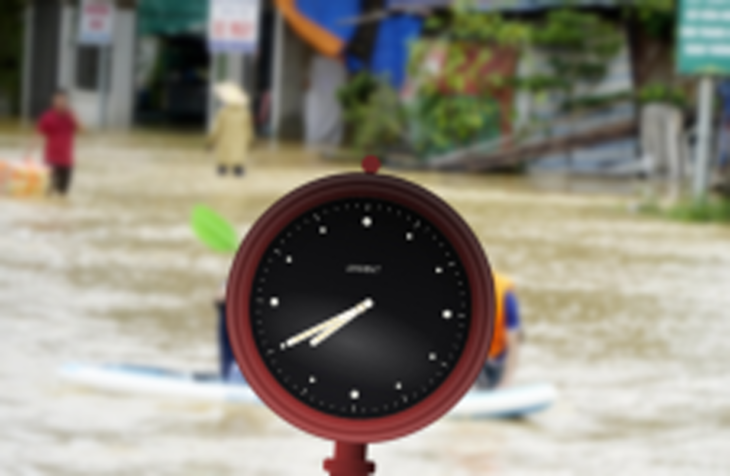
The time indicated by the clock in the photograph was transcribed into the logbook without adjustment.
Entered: 7:40
